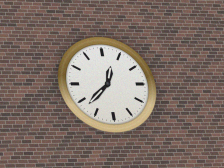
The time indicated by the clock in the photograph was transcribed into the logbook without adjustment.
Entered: 12:38
